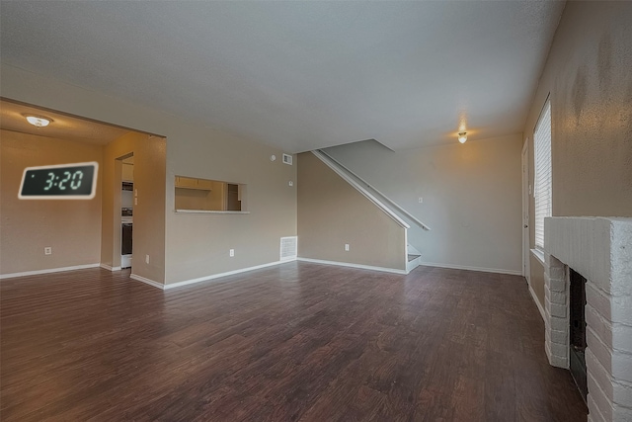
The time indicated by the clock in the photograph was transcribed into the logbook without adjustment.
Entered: 3:20
